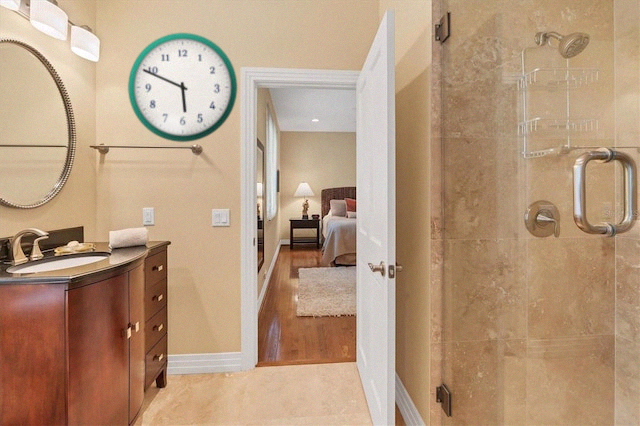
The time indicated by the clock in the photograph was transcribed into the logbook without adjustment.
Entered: 5:49
